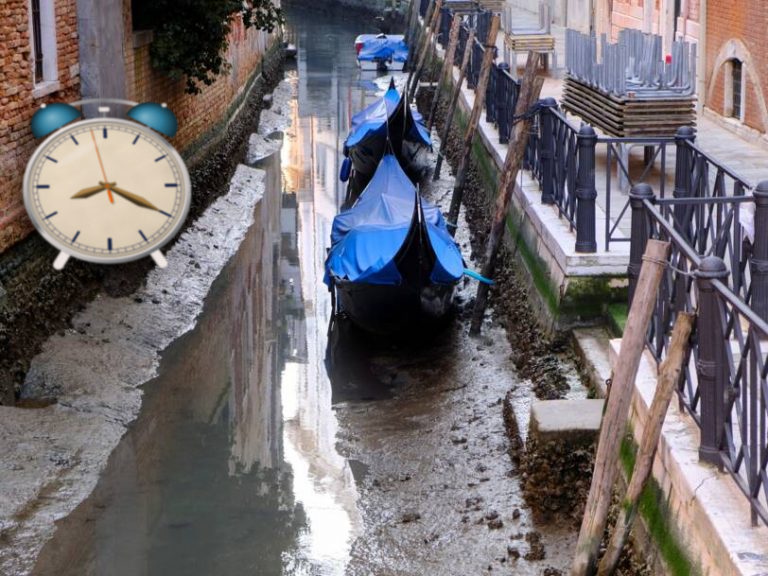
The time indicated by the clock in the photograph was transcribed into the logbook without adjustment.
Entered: 8:19:58
